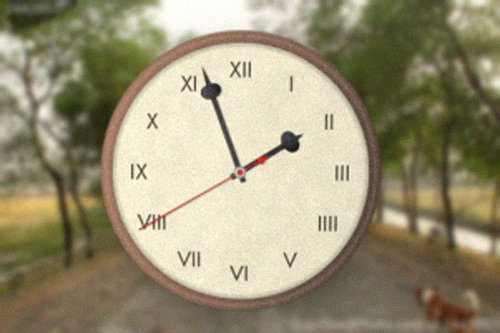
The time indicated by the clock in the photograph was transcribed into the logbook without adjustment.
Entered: 1:56:40
